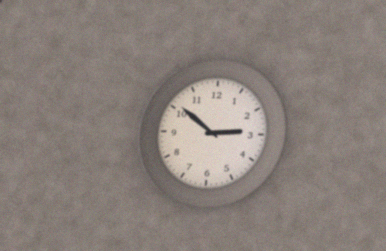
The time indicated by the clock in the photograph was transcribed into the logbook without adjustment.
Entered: 2:51
